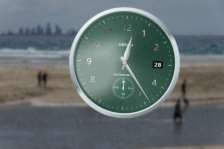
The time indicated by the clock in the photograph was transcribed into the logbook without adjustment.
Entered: 12:24
